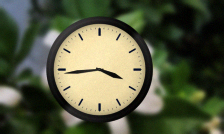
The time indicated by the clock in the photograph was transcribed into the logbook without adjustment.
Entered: 3:44
